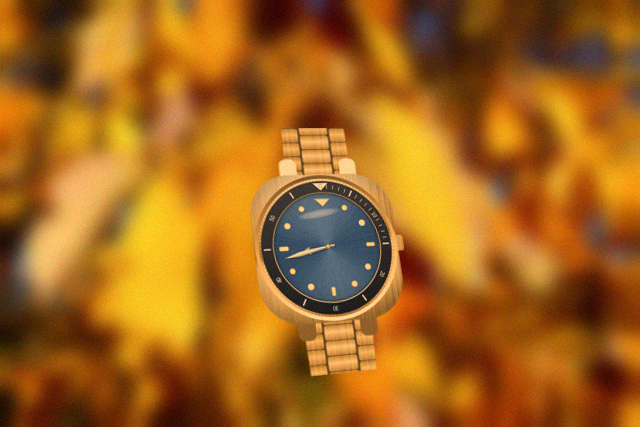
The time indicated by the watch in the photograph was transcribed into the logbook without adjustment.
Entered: 8:43
